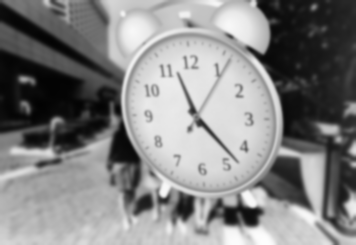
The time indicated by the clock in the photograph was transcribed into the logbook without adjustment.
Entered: 11:23:06
